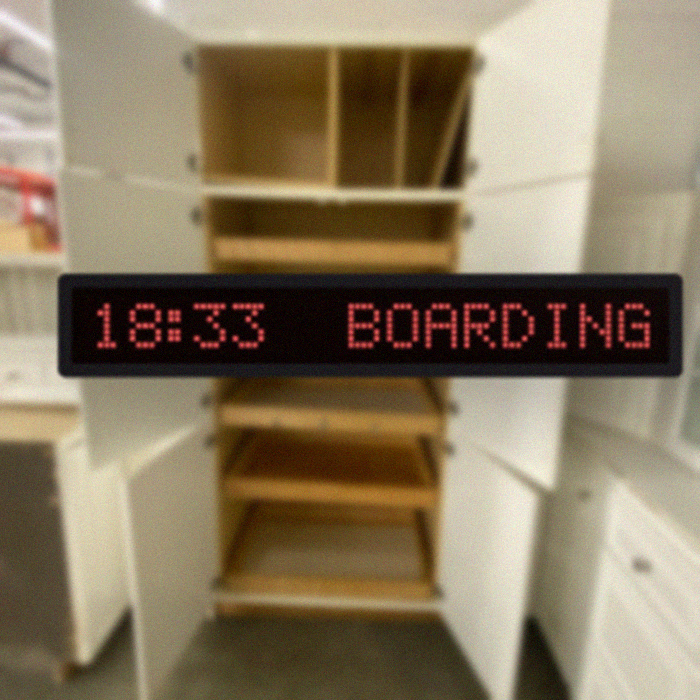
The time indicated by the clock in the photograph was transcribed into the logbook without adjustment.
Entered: 18:33
